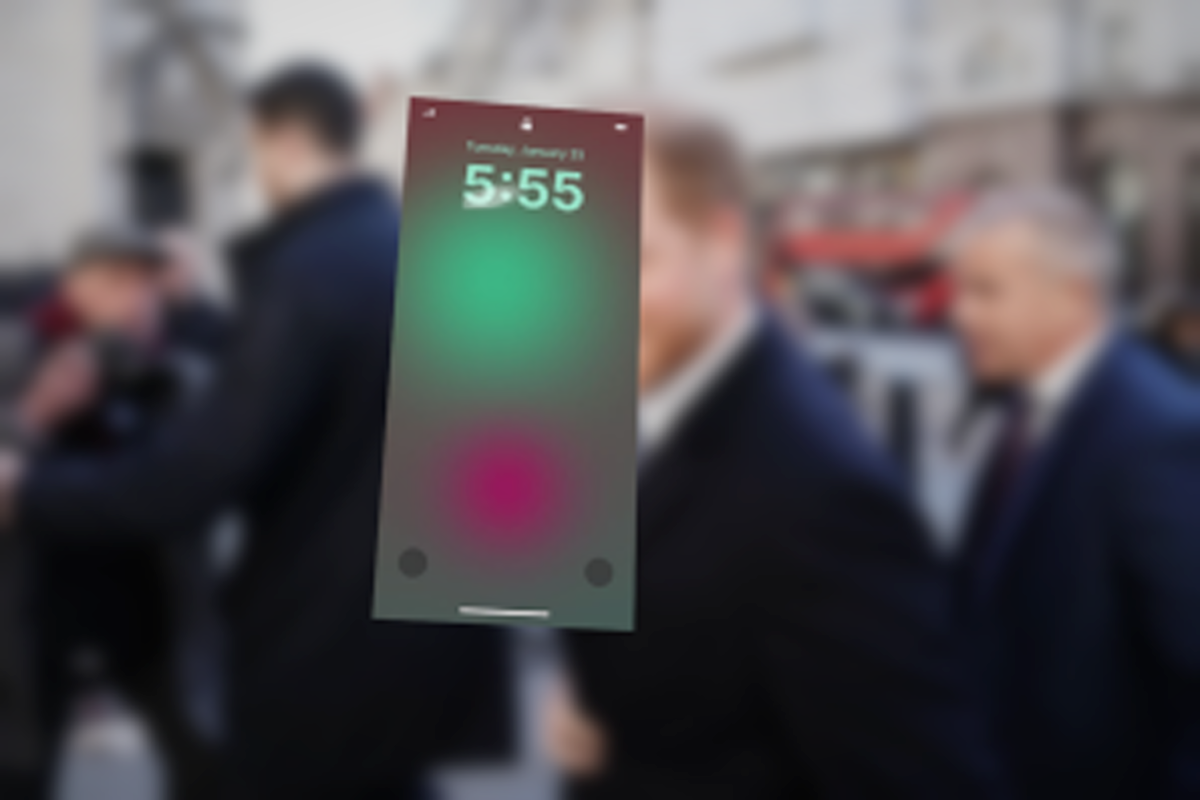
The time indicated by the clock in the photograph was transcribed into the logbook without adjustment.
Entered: 5:55
